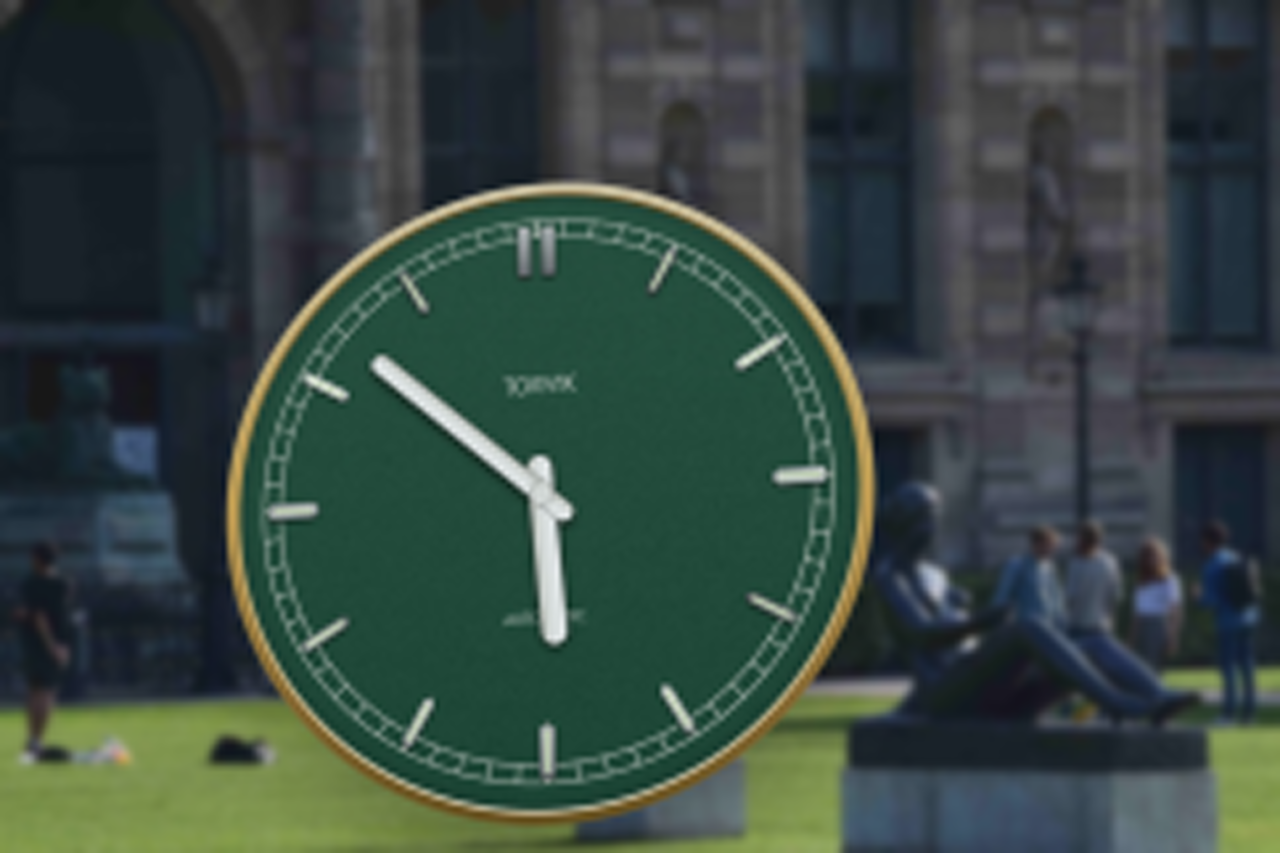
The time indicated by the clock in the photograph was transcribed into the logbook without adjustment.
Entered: 5:52
